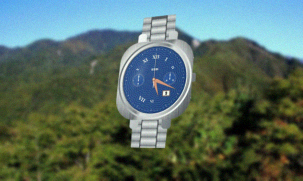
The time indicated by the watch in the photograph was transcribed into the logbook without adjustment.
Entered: 5:19
